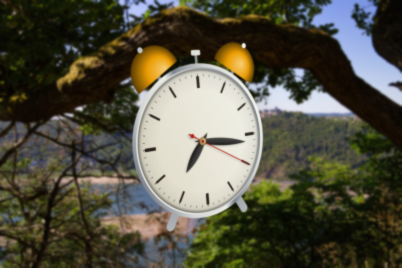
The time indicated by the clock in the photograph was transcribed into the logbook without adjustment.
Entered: 7:16:20
